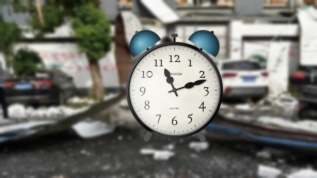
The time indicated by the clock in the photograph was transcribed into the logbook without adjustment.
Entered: 11:12
